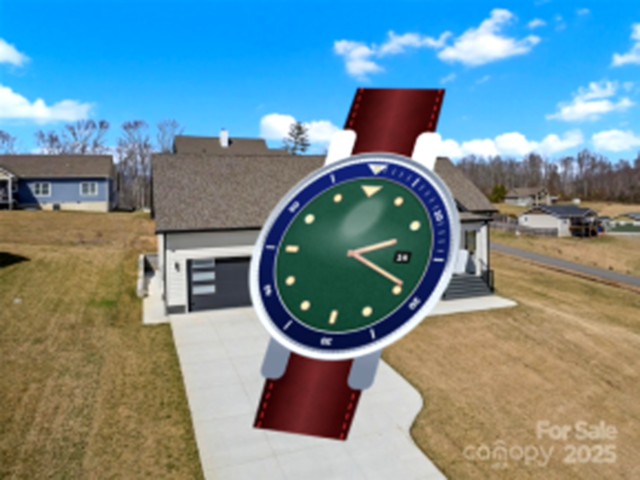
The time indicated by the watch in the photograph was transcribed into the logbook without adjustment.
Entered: 2:19
